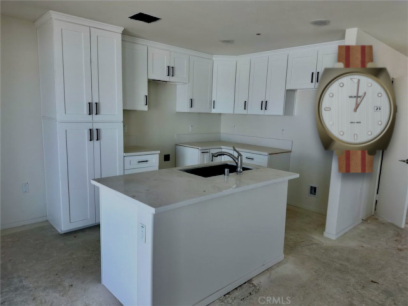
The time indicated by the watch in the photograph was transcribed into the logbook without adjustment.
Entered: 1:01
